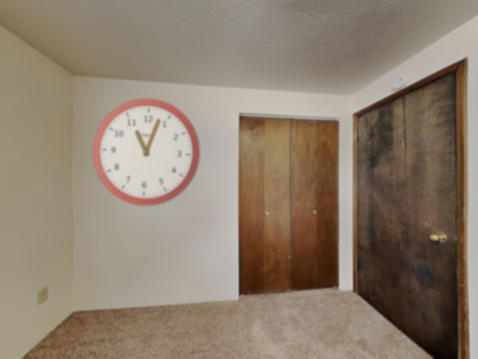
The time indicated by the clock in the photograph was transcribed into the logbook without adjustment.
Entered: 11:03
